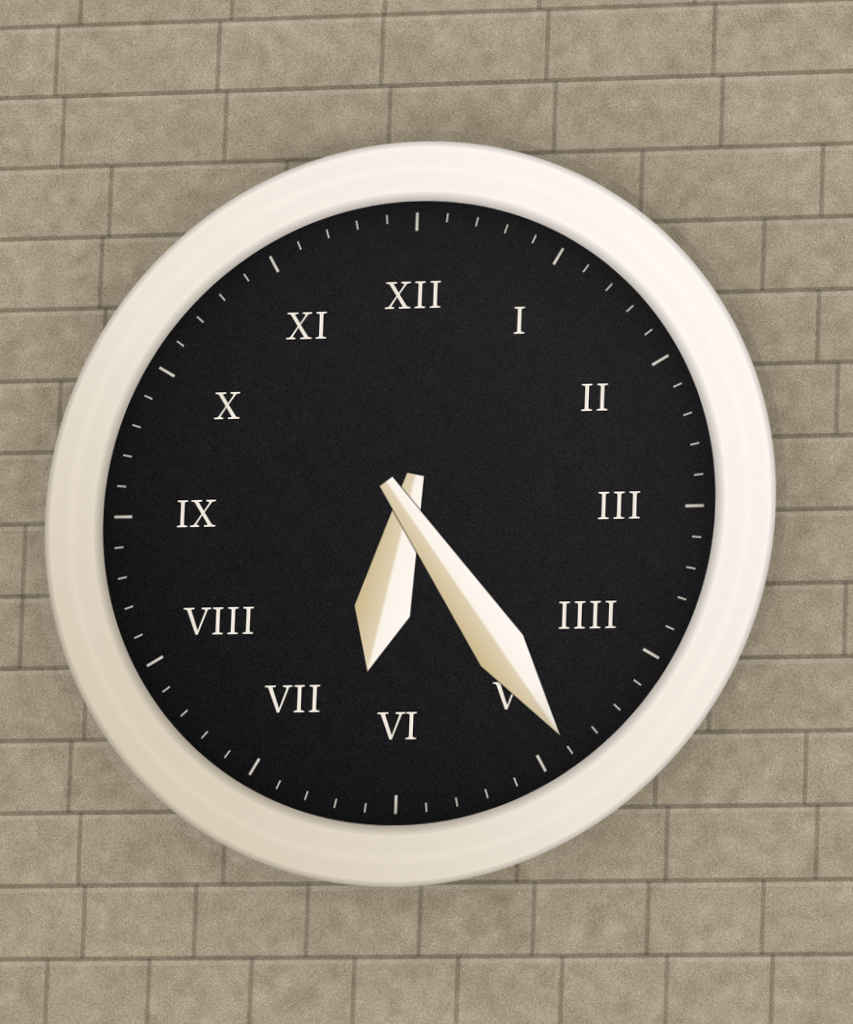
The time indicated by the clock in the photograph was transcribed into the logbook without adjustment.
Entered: 6:24
